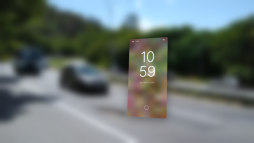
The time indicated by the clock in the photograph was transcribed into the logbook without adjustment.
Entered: 10:59
